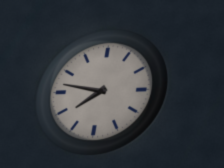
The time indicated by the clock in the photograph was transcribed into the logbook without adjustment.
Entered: 7:47
